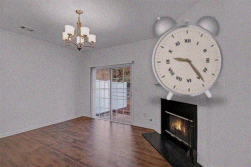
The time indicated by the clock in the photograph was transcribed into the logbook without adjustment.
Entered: 9:24
